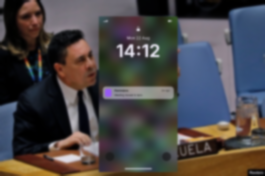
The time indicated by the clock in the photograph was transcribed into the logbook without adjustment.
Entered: 14:12
